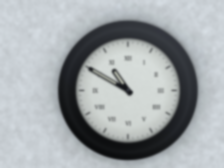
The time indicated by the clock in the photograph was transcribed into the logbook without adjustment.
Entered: 10:50
